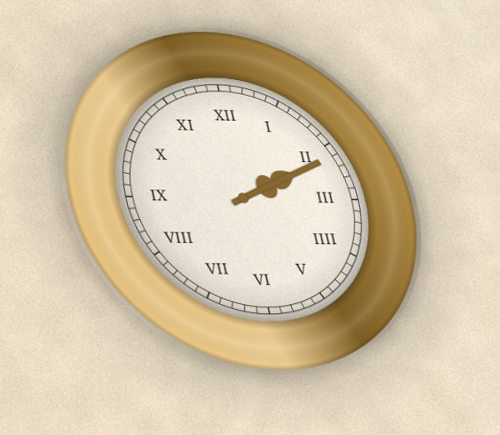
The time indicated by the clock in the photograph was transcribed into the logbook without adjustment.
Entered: 2:11
